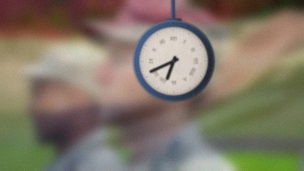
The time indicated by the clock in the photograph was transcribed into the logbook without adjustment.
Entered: 6:41
